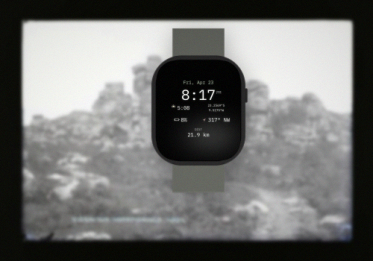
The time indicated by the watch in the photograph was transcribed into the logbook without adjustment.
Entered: 8:17
